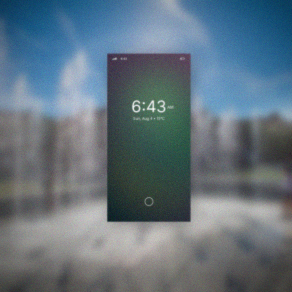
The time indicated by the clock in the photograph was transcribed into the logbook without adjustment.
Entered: 6:43
